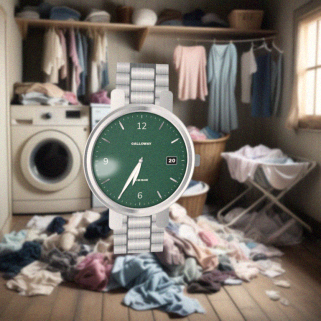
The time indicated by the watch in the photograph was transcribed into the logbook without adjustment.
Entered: 6:35
